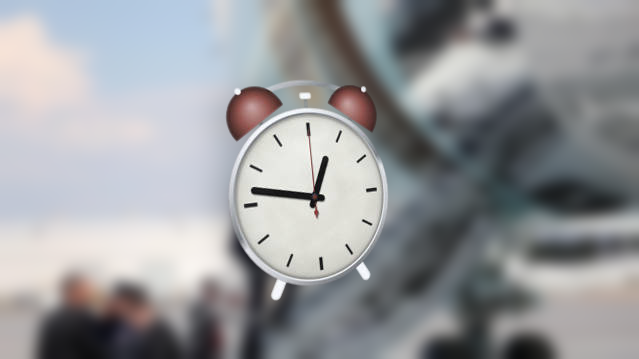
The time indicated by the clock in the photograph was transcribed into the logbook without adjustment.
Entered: 12:47:00
